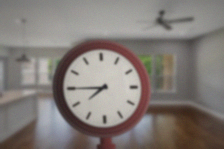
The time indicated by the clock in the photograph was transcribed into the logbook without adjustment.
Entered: 7:45
